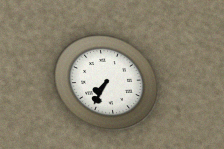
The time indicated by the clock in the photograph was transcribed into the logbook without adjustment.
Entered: 7:36
